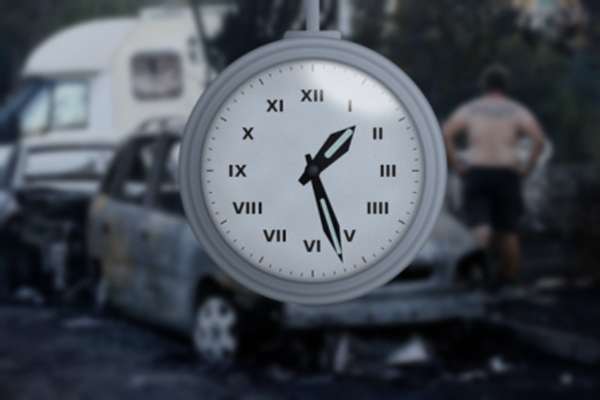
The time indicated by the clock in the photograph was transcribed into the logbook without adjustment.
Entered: 1:27
